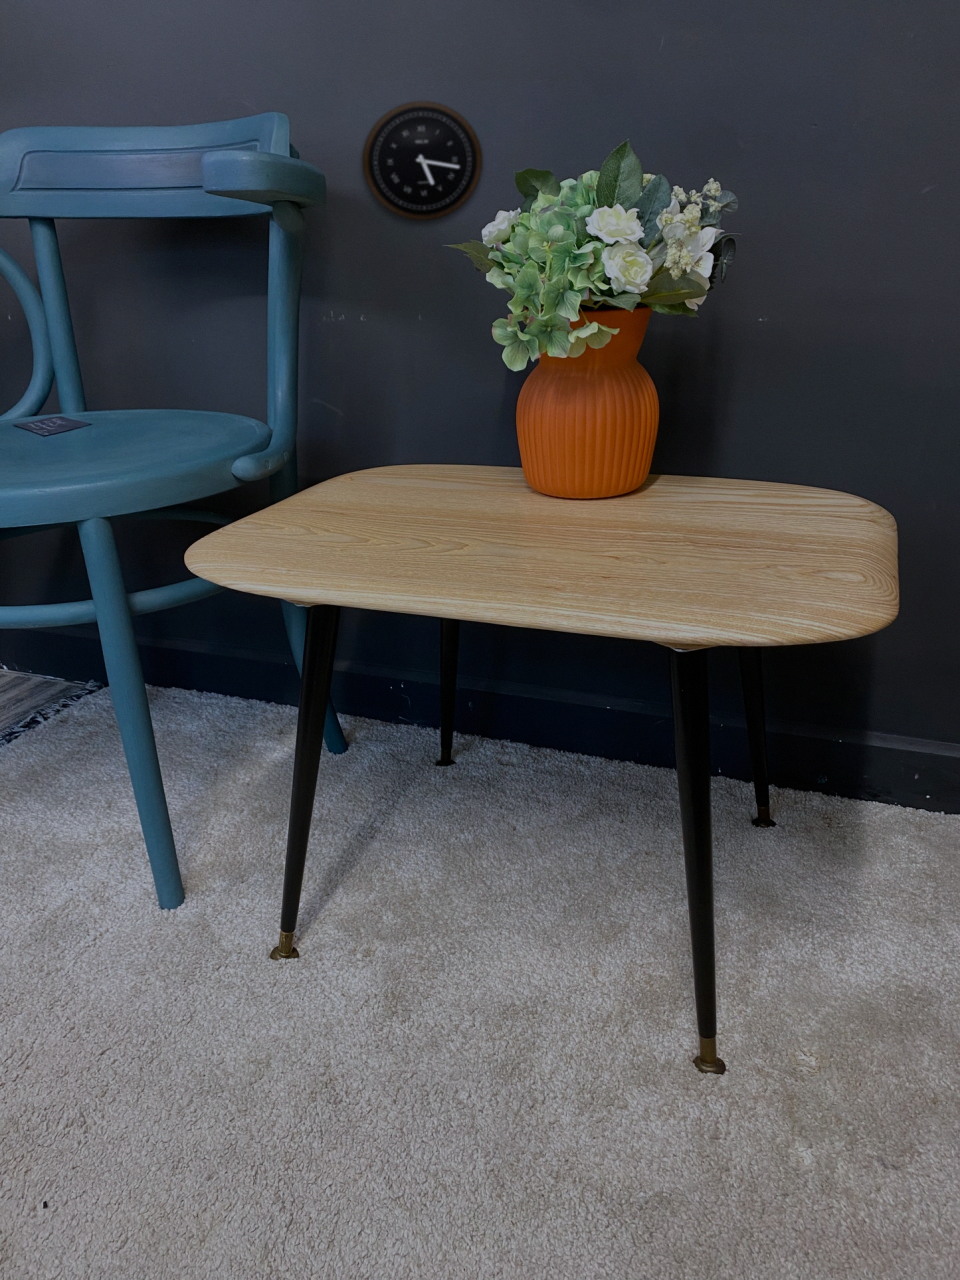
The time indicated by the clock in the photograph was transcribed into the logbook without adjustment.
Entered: 5:17
